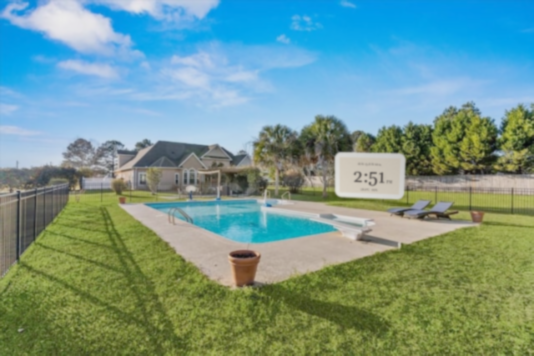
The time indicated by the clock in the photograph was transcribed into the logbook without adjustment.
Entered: 2:51
